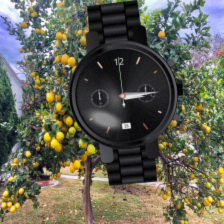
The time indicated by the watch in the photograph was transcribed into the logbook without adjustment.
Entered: 3:15
